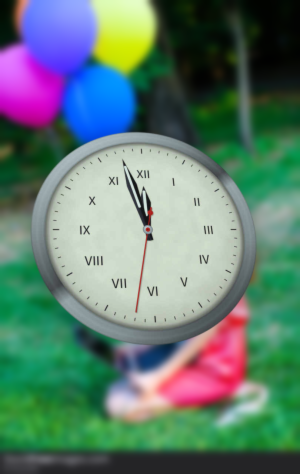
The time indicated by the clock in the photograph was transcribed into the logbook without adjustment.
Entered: 11:57:32
